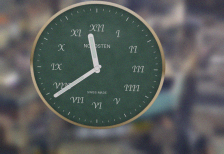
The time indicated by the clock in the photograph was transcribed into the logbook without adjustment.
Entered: 11:39
